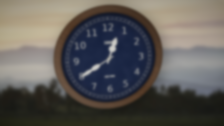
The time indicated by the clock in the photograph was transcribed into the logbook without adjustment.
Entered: 12:40
